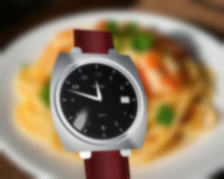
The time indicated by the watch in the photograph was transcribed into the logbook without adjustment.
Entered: 11:48
